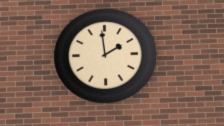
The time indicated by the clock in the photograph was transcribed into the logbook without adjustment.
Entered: 1:59
